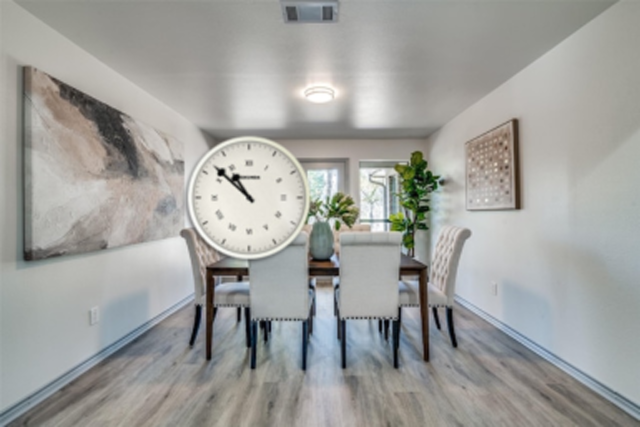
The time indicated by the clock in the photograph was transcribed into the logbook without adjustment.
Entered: 10:52
